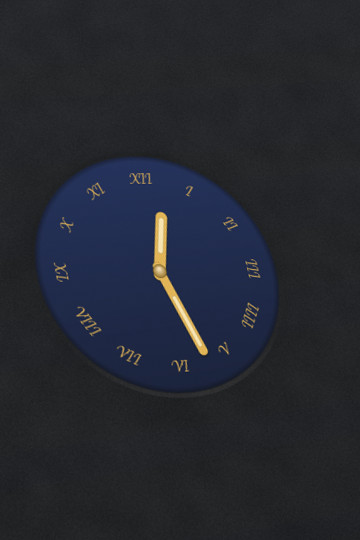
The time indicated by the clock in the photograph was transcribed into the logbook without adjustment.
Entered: 12:27
